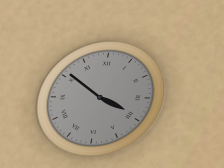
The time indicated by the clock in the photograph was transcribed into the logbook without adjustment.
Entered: 3:51
